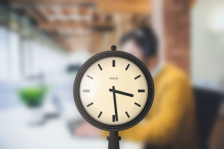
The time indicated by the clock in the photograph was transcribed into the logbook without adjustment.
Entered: 3:29
